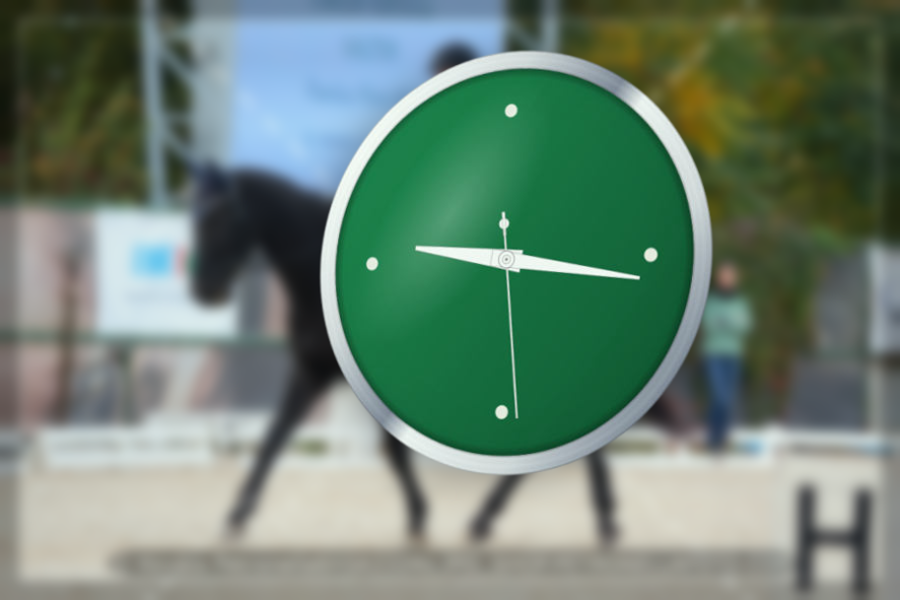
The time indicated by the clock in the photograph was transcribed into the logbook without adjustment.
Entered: 9:16:29
